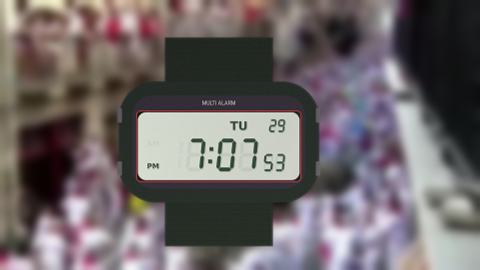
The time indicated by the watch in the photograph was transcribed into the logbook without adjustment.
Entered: 7:07:53
